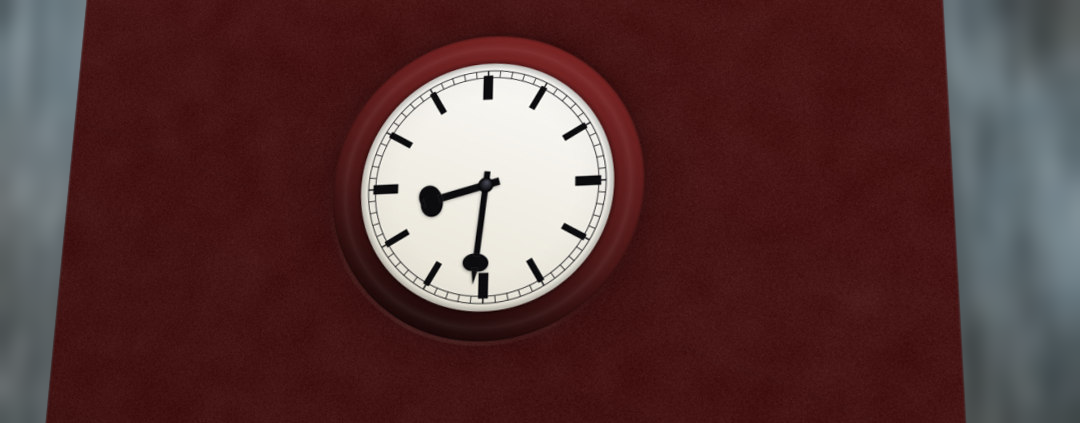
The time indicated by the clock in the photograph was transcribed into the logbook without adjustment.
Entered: 8:31
